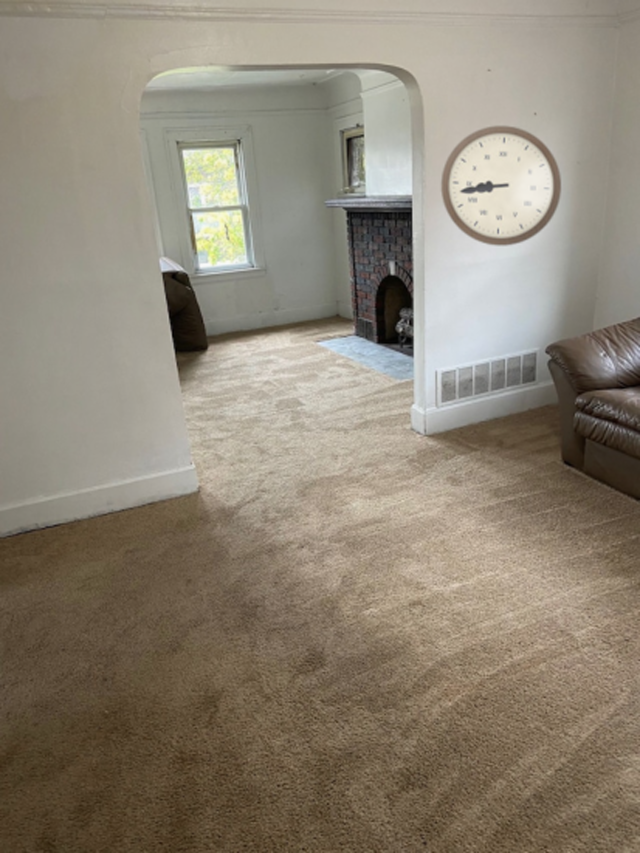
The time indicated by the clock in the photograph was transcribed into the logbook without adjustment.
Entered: 8:43
